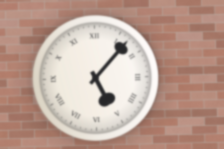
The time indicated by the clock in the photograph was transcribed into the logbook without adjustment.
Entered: 5:07
